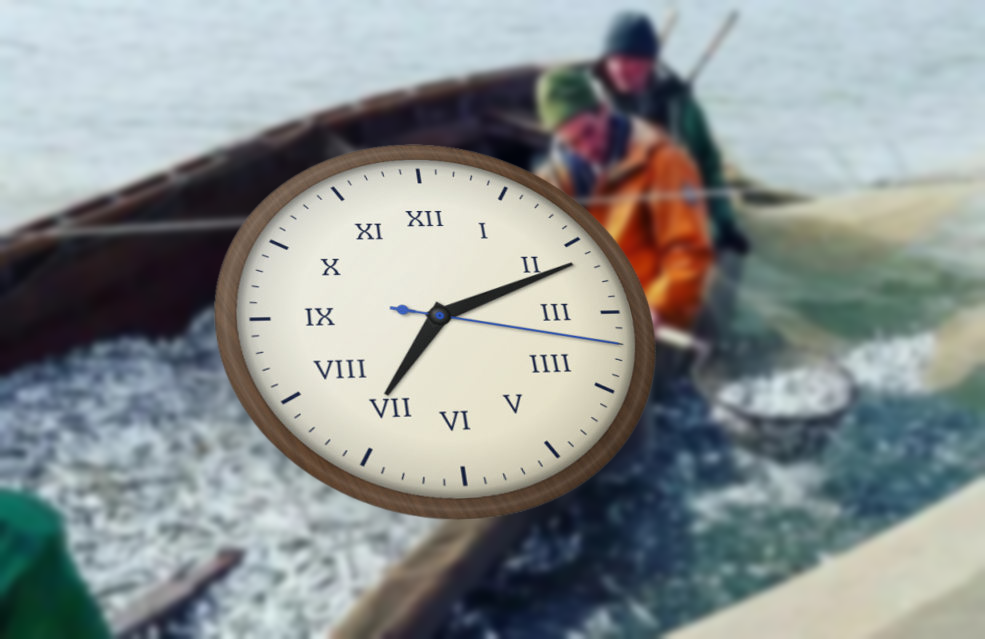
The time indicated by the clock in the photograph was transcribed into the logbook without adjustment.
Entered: 7:11:17
